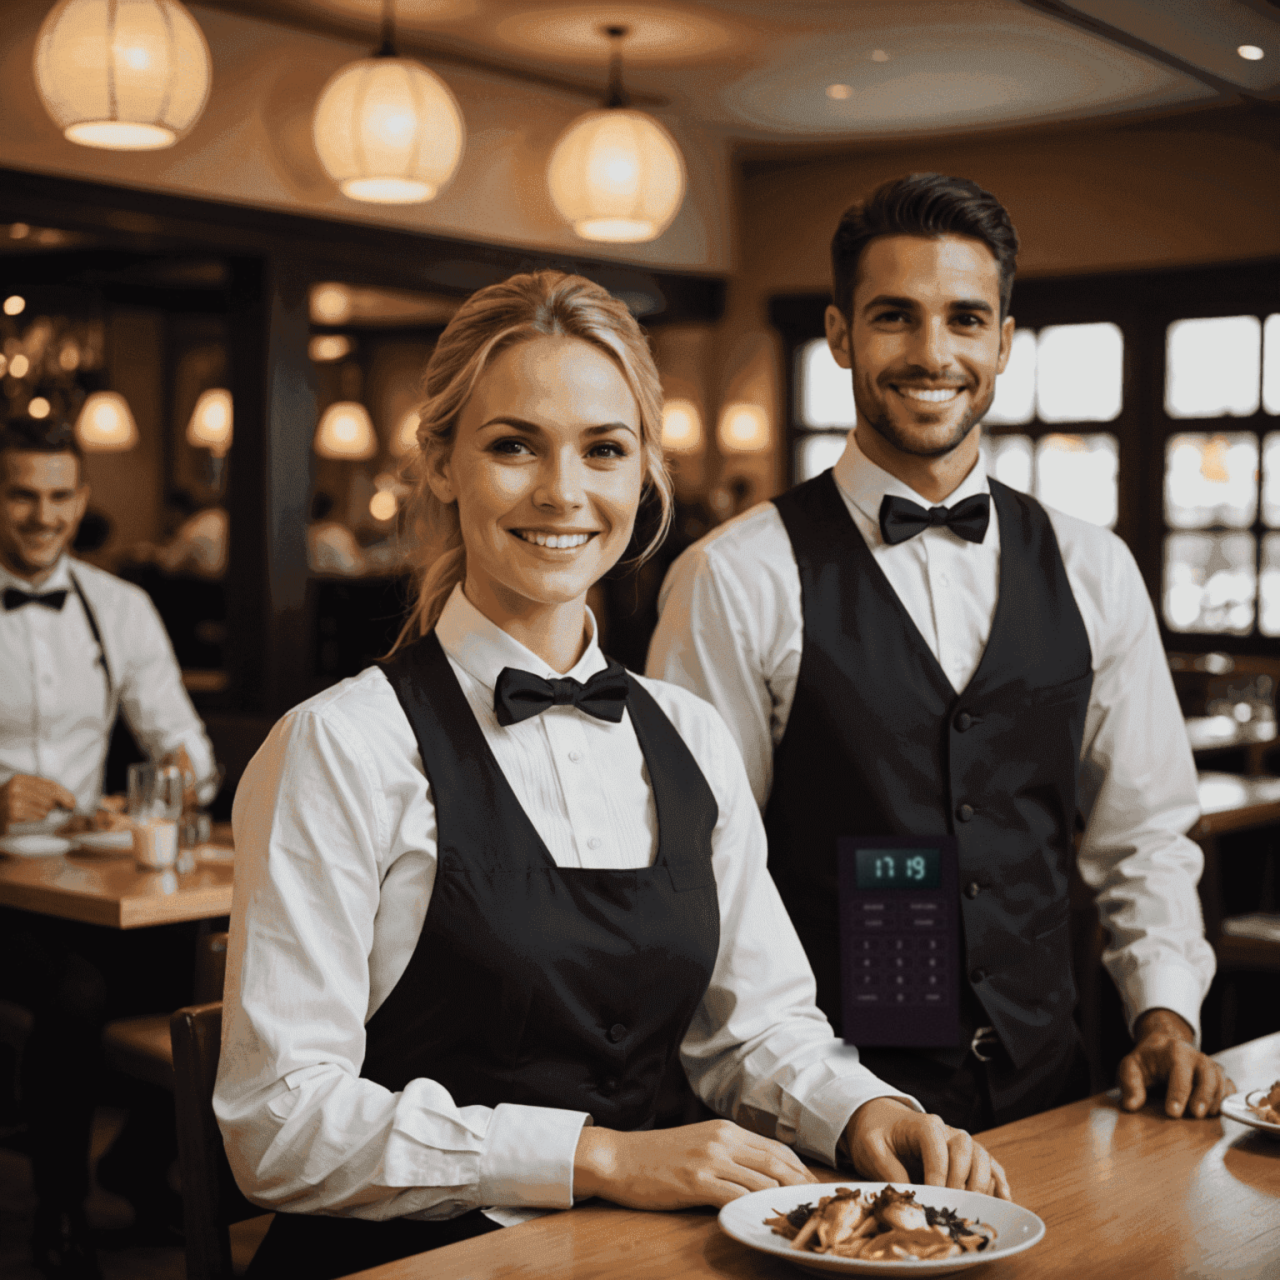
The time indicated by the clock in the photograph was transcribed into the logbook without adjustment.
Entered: 17:19
